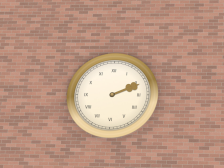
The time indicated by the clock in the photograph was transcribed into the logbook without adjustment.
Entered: 2:11
